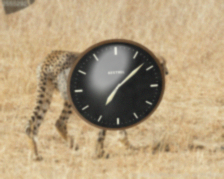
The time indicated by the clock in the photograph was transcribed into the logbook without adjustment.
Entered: 7:08
